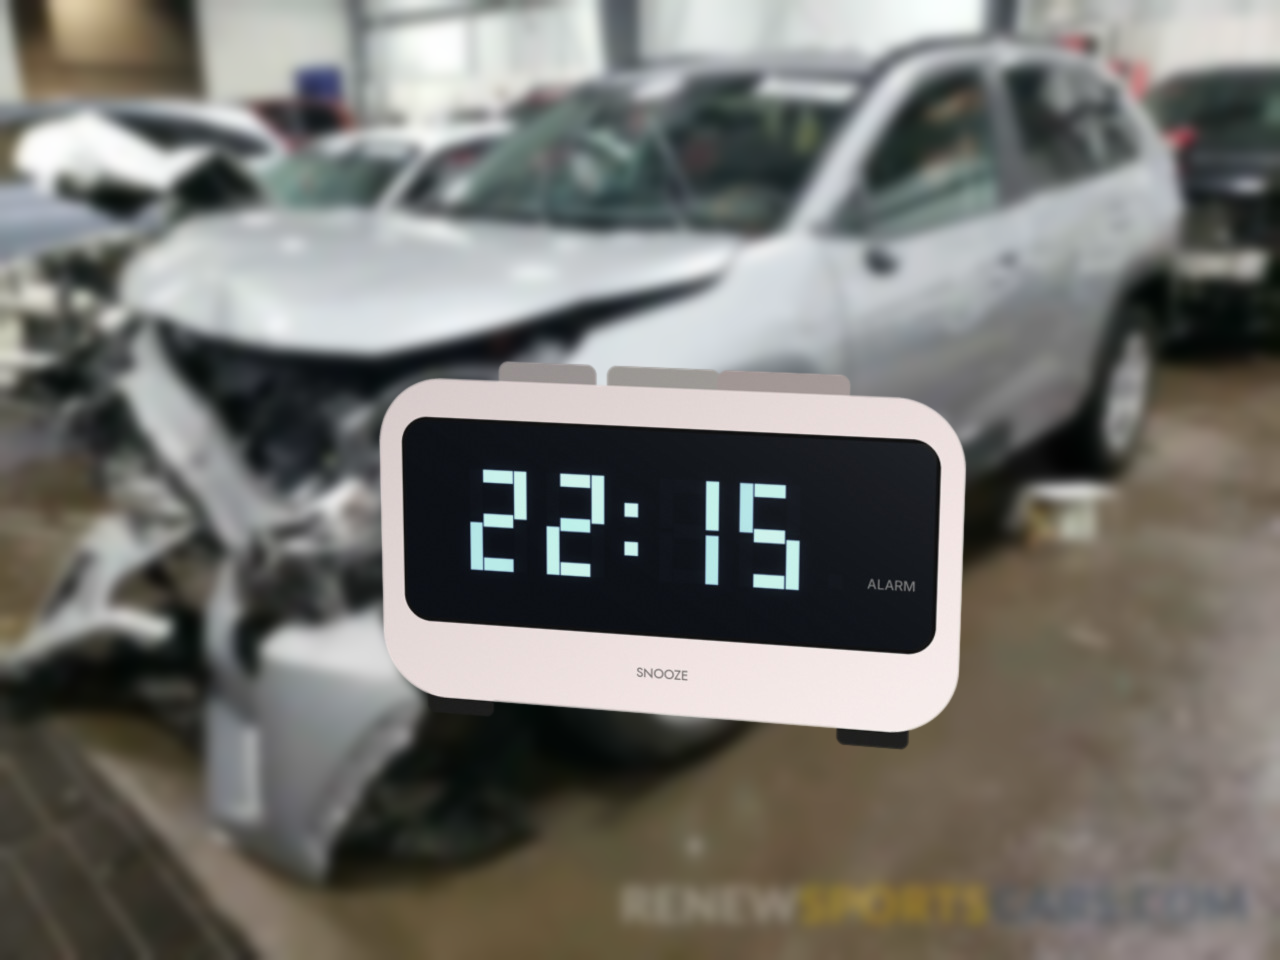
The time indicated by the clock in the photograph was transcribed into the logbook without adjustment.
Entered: 22:15
